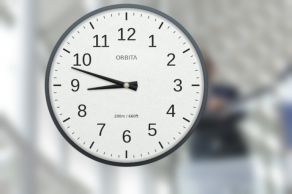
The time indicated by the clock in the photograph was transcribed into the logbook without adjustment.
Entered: 8:48
